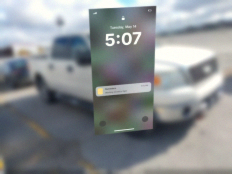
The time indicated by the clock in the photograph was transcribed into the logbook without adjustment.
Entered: 5:07
